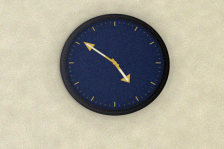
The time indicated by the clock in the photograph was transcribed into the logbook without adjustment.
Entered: 4:51
